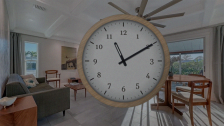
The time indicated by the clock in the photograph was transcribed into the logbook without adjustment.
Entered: 11:10
